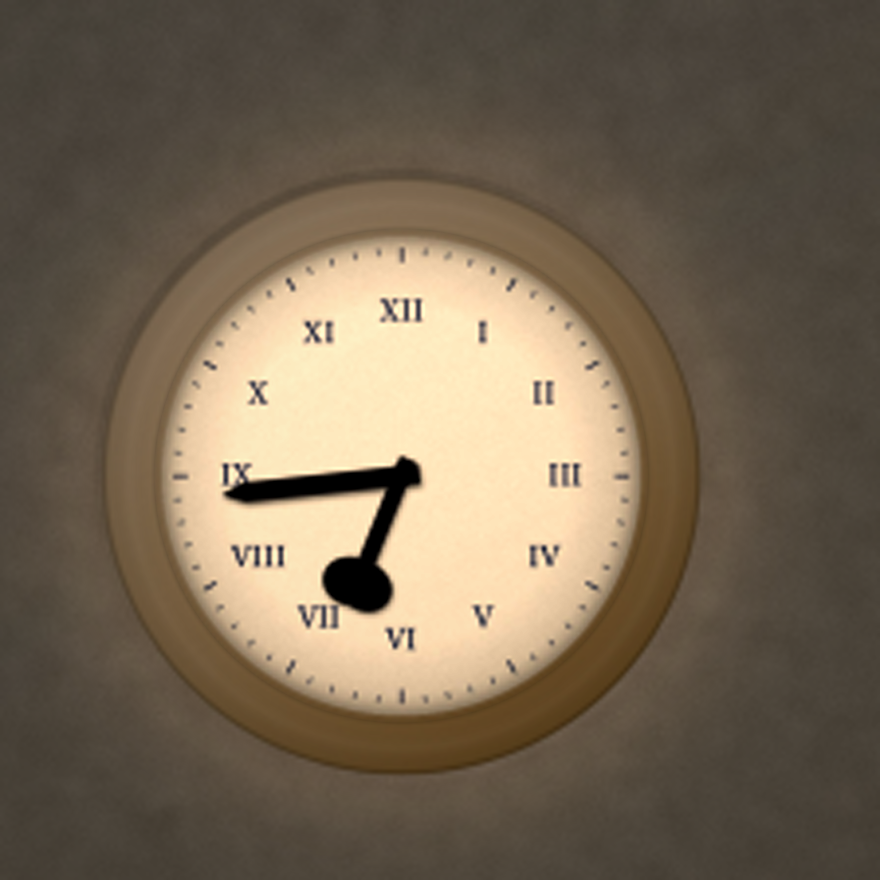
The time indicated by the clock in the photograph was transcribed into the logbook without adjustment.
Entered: 6:44
